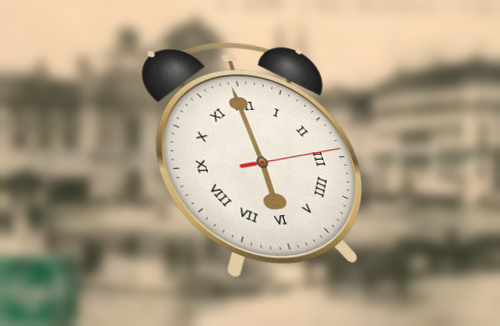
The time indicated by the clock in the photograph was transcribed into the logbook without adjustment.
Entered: 5:59:14
